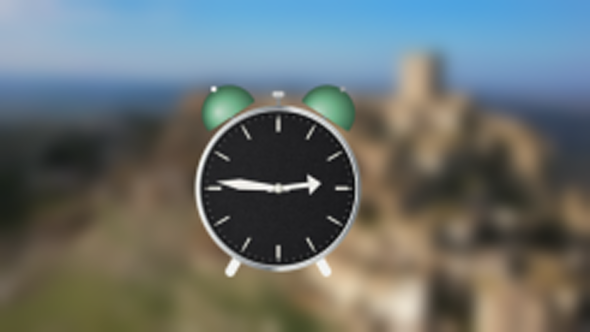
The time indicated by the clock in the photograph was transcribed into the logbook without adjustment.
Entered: 2:46
